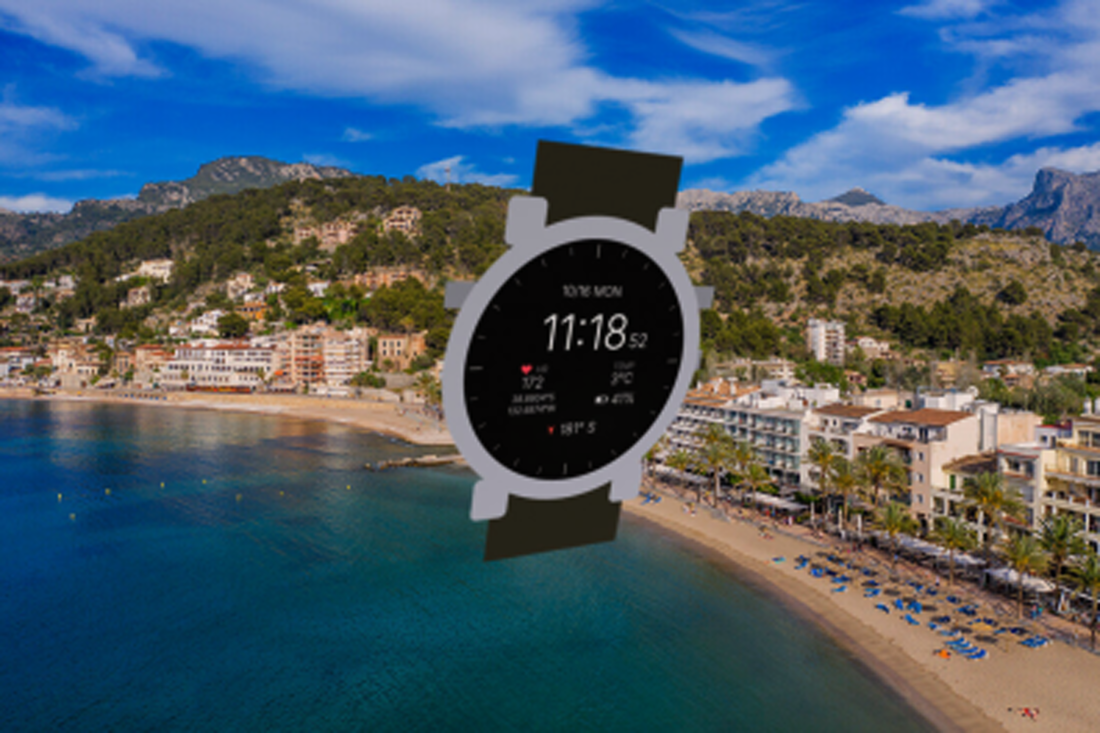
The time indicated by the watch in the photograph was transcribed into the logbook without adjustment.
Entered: 11:18
